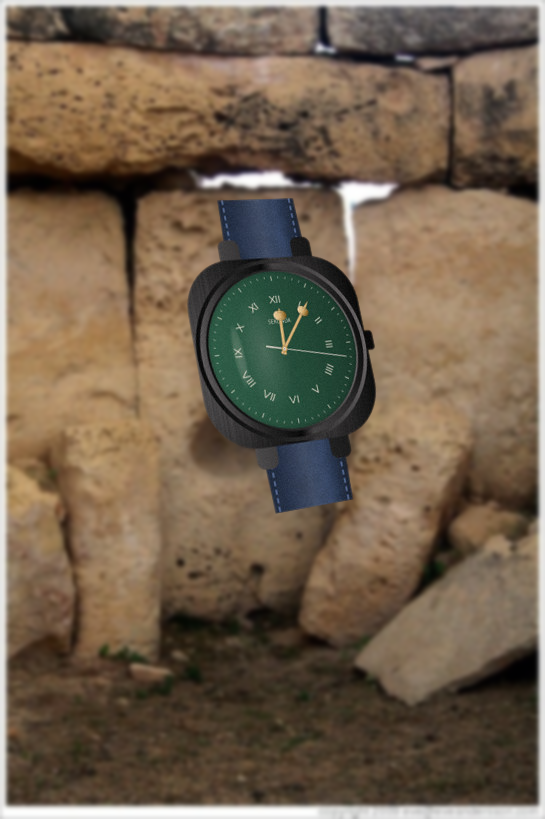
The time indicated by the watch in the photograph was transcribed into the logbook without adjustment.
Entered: 12:06:17
